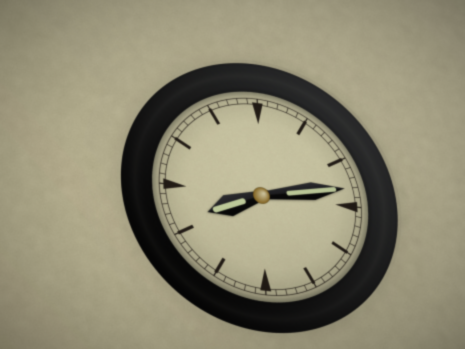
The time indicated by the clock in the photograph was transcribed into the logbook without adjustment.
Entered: 8:13
